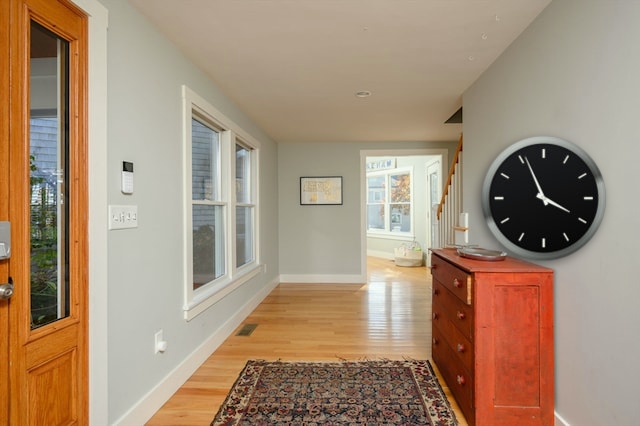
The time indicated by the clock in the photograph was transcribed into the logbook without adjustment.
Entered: 3:56
